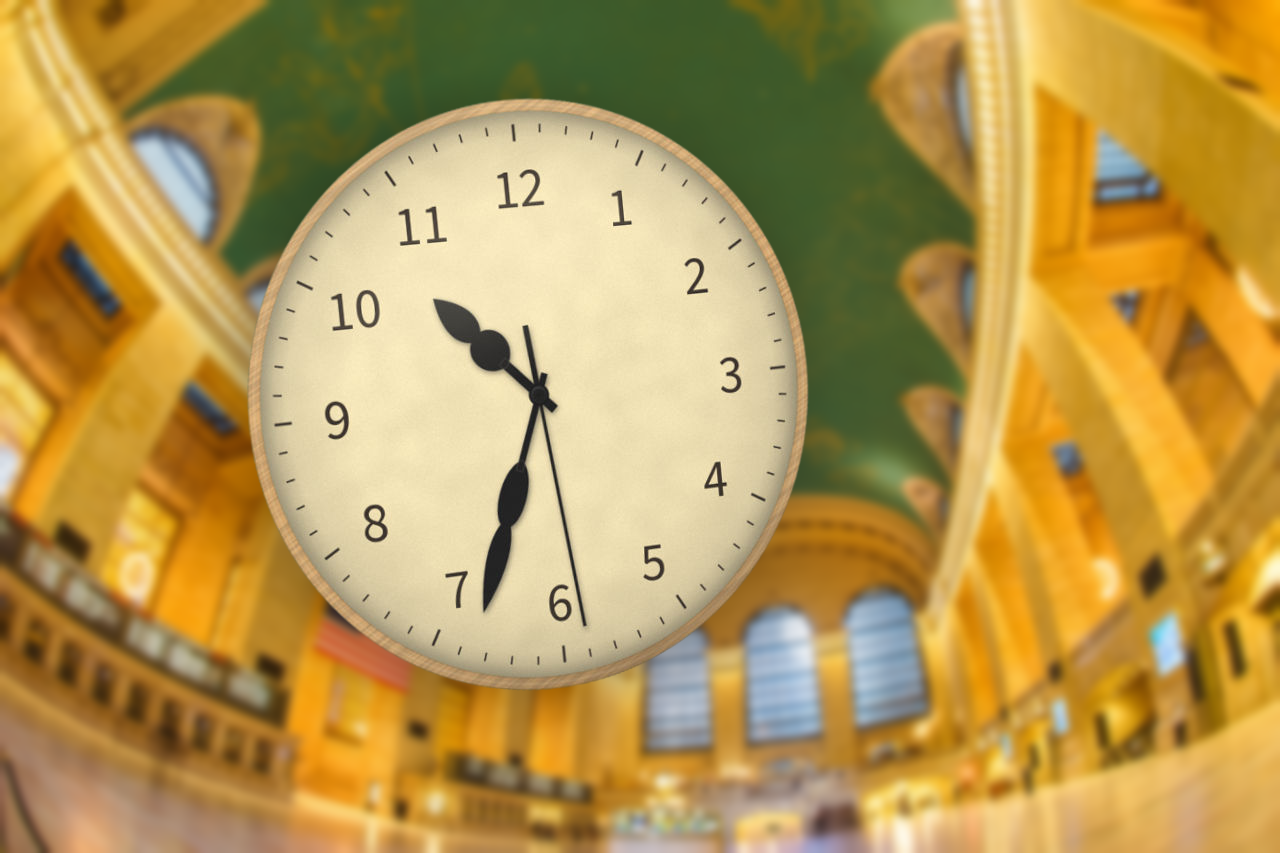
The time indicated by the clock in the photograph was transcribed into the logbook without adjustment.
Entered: 10:33:29
